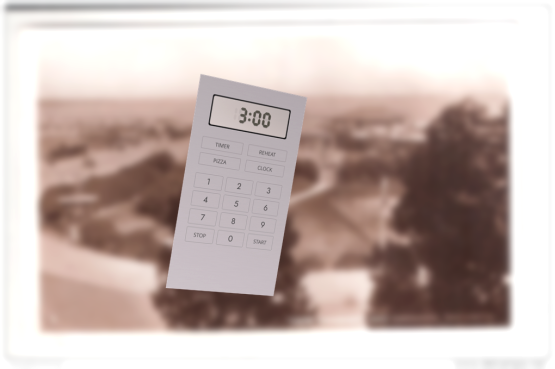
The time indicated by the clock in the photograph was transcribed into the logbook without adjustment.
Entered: 3:00
